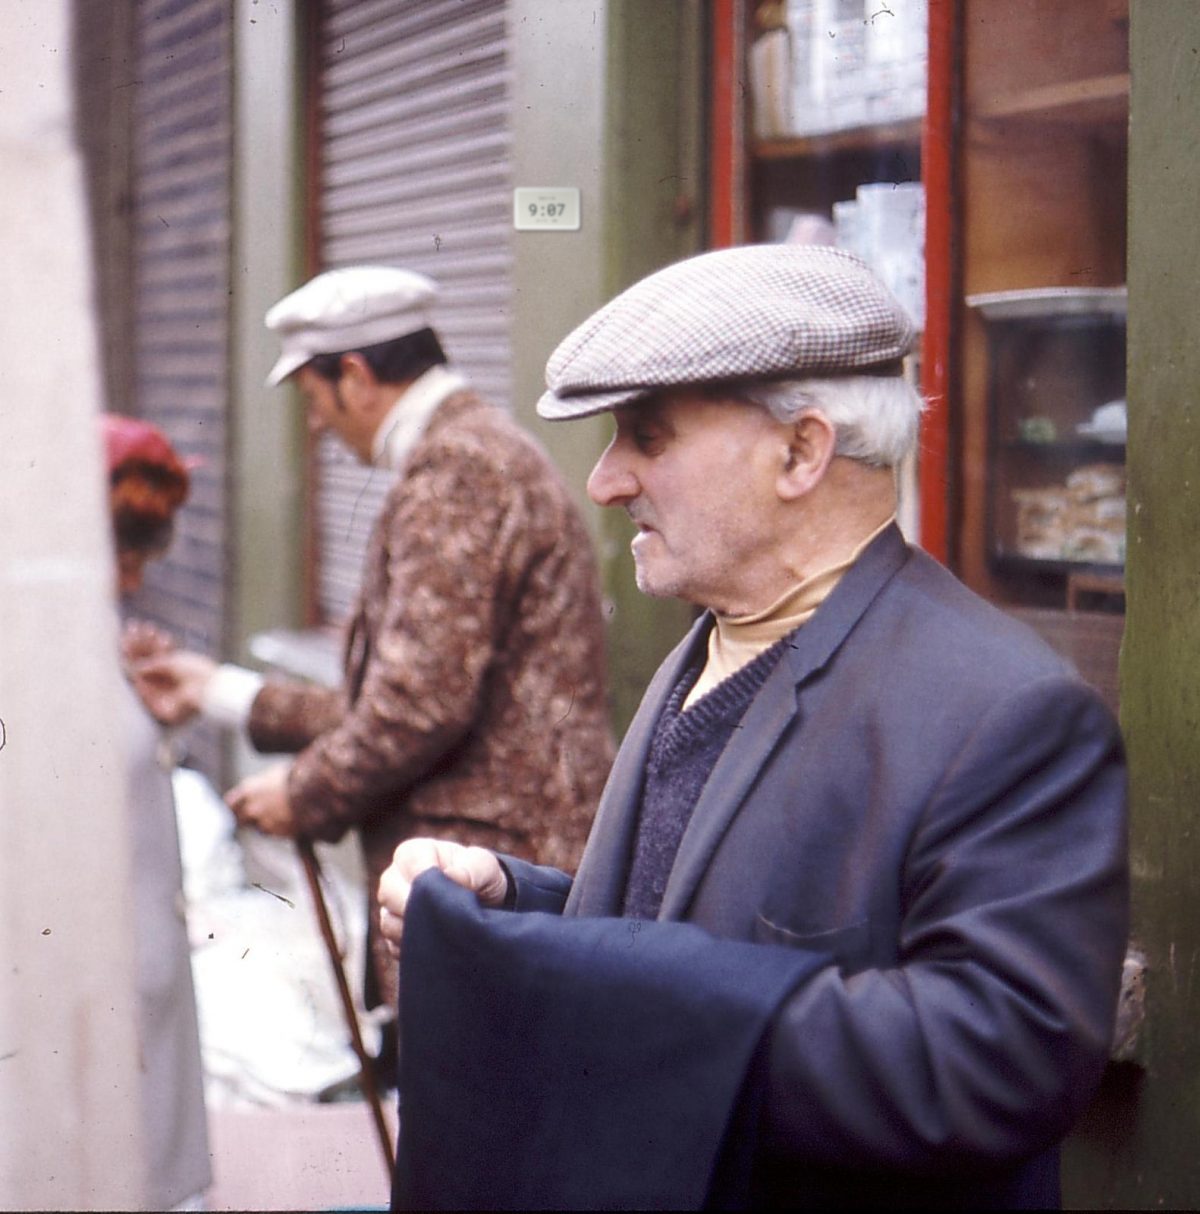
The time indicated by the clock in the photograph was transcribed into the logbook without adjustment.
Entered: 9:07
